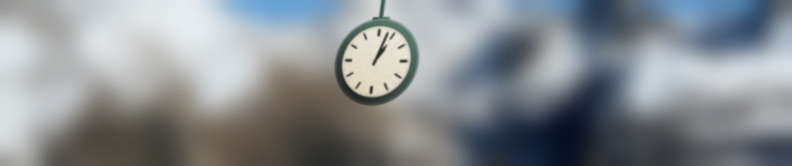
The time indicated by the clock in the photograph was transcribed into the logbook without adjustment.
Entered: 1:03
